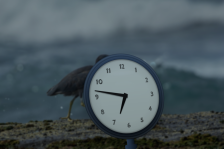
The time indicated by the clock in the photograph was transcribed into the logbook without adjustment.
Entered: 6:47
